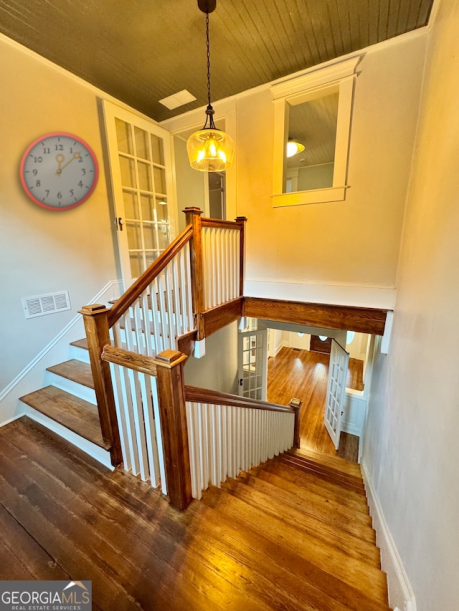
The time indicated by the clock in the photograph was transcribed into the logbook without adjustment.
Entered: 12:08
